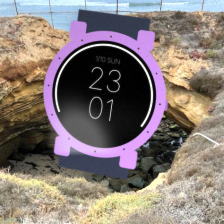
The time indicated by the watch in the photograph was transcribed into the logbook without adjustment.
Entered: 23:01
